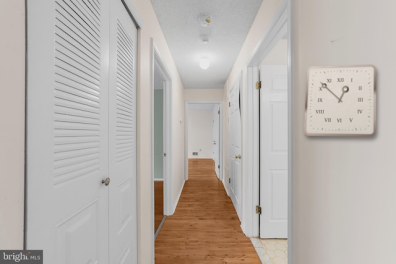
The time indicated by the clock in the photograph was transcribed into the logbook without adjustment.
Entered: 12:52
